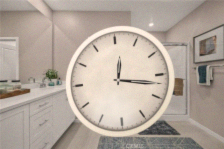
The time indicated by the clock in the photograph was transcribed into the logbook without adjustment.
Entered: 12:17
